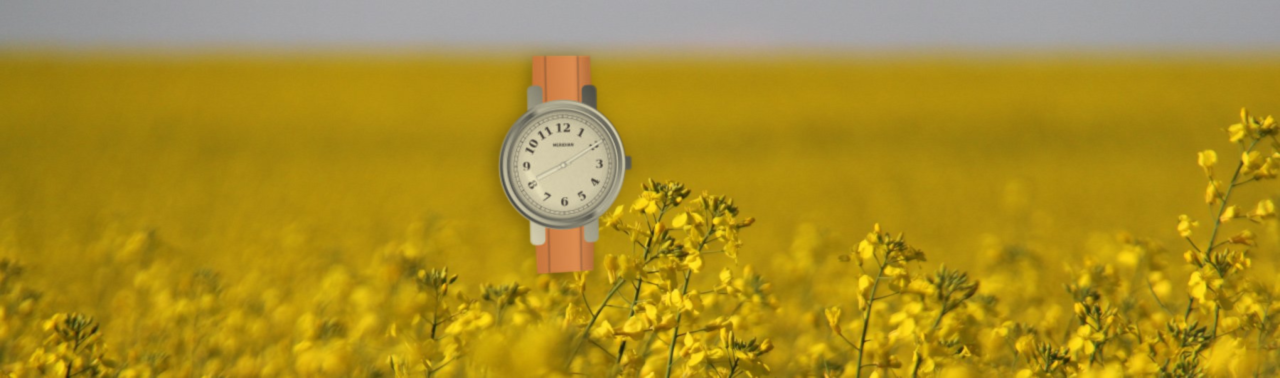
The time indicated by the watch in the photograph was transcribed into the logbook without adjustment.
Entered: 8:10
